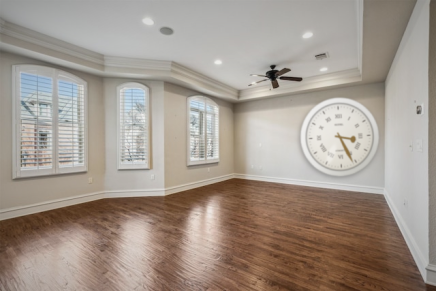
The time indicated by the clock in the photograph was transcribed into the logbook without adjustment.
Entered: 3:26
